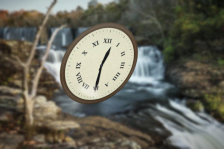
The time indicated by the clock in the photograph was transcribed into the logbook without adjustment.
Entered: 12:30
